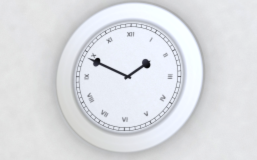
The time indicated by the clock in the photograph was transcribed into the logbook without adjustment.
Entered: 1:49
